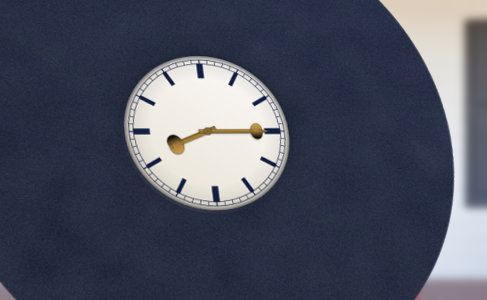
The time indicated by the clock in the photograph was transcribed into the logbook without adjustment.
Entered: 8:15
